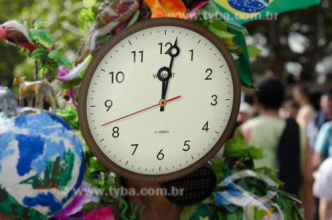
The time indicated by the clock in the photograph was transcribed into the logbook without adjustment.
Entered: 12:01:42
